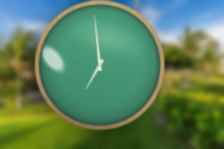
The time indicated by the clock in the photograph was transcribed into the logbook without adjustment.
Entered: 6:59
